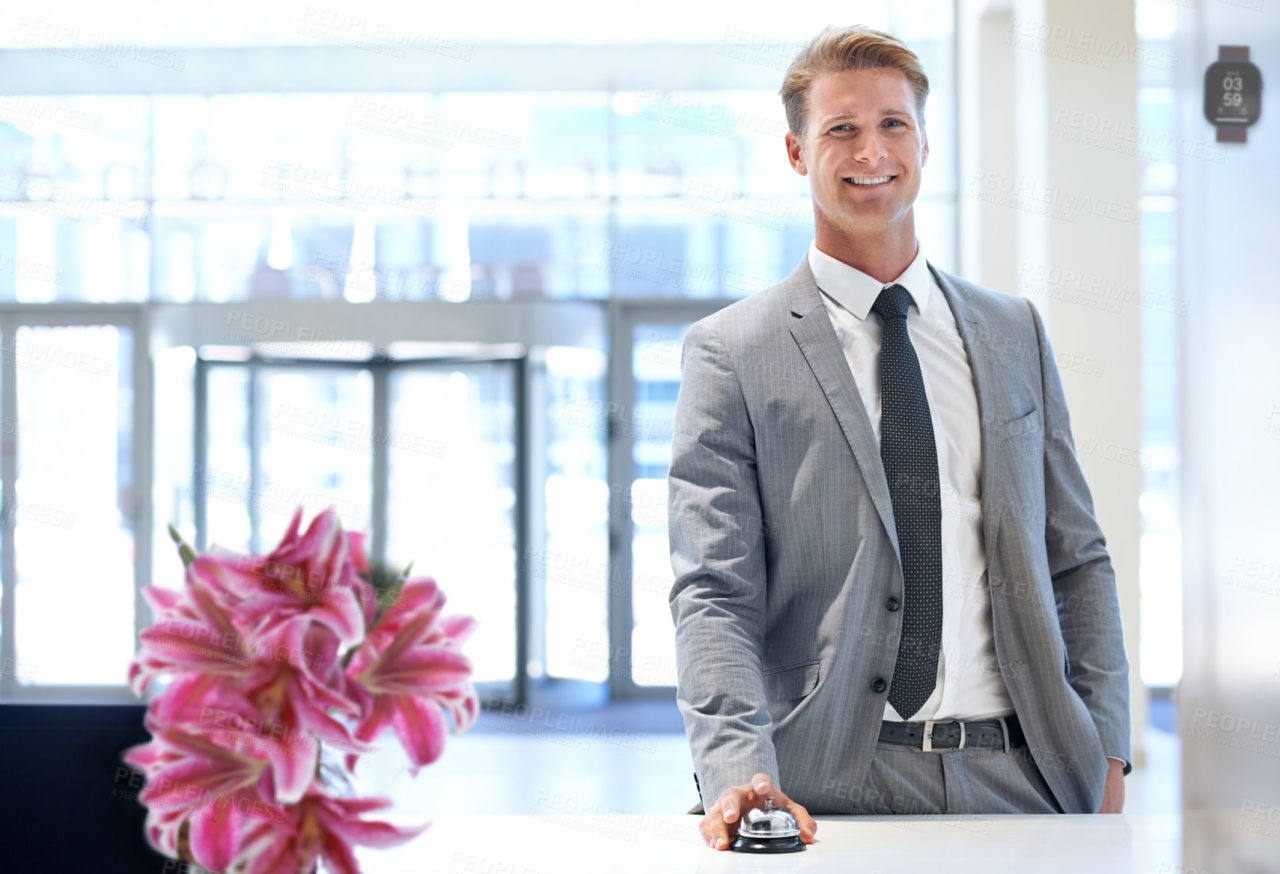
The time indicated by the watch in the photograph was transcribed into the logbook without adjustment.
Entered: 3:59
